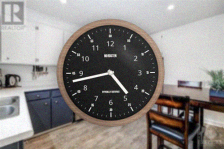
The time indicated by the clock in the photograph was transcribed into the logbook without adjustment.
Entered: 4:43
